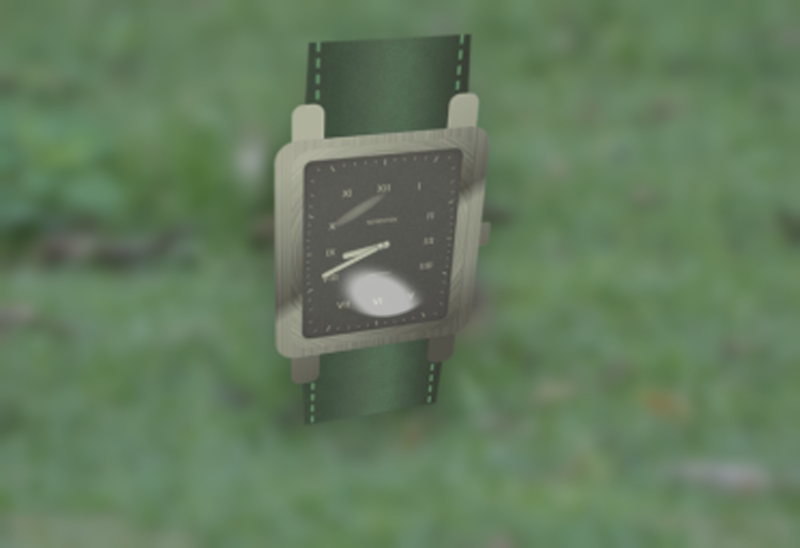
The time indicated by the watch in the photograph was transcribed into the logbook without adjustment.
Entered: 8:41
